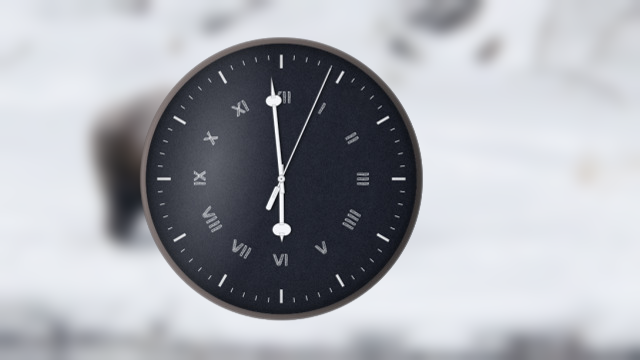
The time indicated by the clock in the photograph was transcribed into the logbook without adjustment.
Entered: 5:59:04
